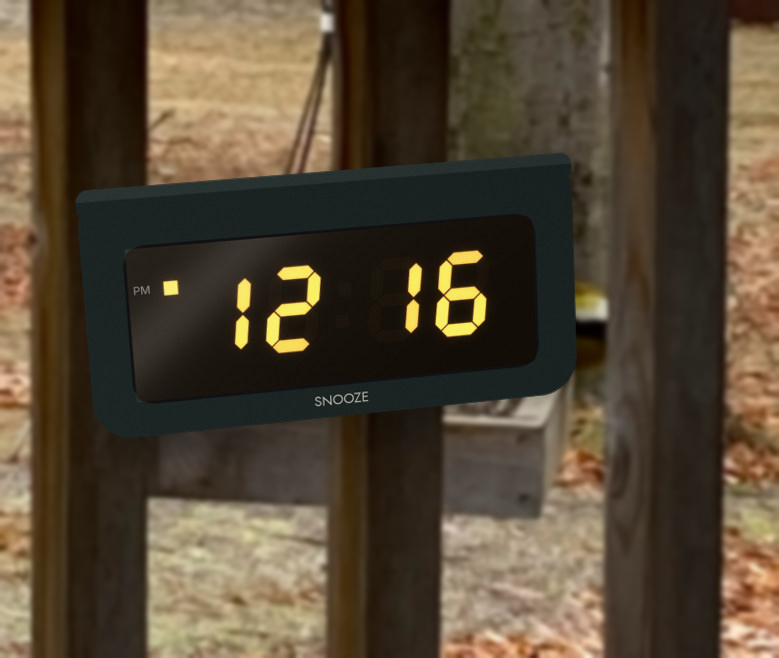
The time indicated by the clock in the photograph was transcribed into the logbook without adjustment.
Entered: 12:16
